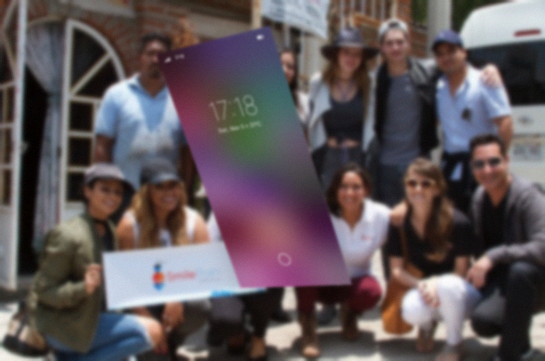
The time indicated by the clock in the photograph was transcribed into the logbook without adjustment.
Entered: 17:18
